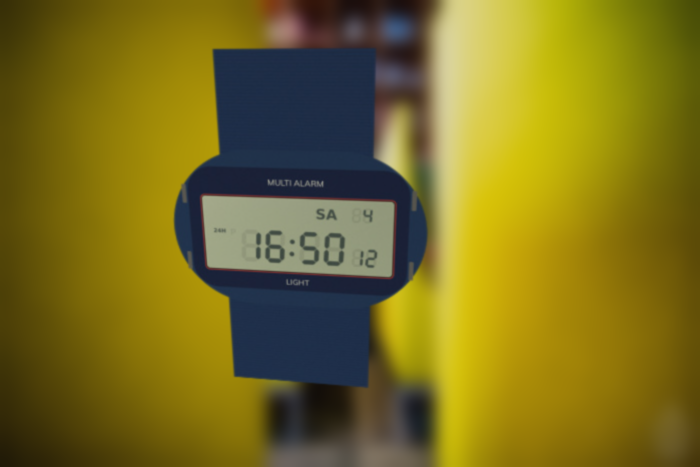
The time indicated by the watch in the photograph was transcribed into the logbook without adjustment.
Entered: 16:50:12
